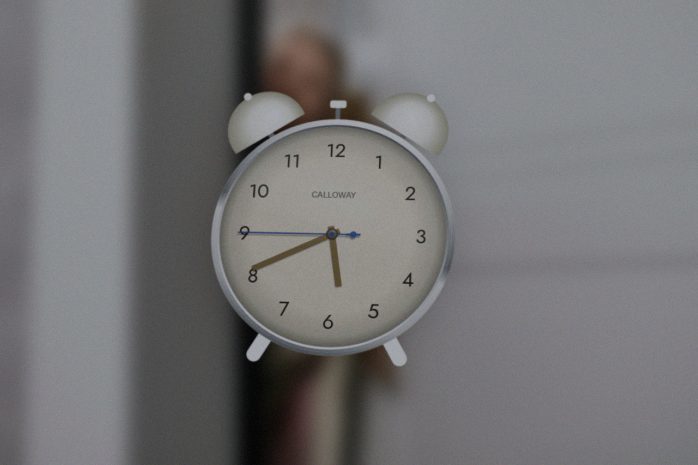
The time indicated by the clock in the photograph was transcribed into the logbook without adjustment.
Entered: 5:40:45
